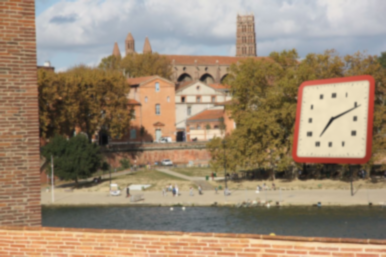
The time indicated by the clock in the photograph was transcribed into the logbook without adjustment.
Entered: 7:11
